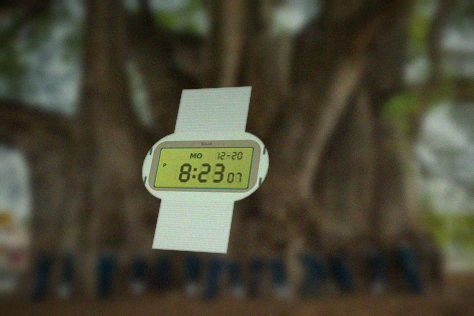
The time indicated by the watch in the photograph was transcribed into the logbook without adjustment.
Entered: 8:23:07
